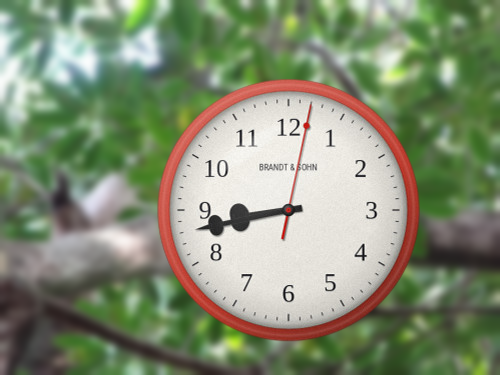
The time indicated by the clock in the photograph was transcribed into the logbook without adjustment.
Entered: 8:43:02
